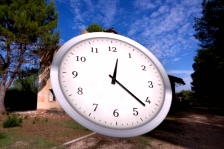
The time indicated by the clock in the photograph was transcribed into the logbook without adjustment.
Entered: 12:22
